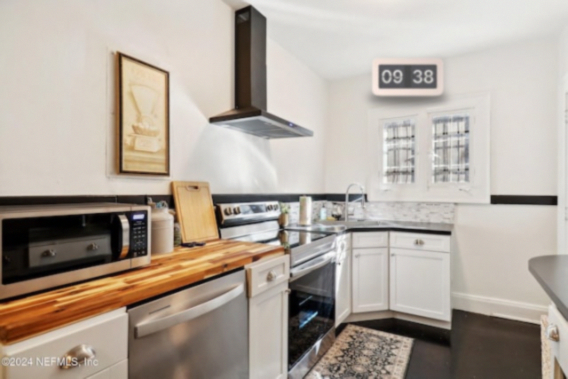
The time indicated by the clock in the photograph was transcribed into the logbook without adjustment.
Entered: 9:38
